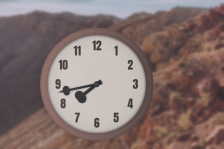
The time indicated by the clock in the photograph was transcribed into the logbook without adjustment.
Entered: 7:43
